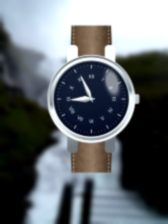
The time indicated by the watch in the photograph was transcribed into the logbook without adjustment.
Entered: 8:56
